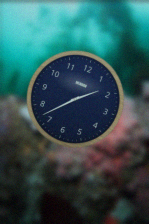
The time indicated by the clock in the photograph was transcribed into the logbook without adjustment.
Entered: 1:37
